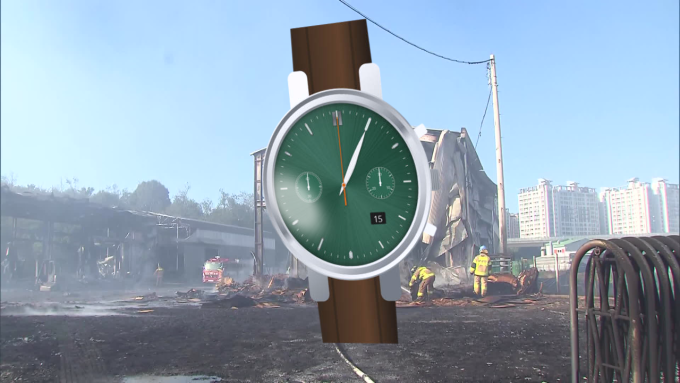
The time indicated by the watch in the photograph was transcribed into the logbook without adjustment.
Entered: 1:05
